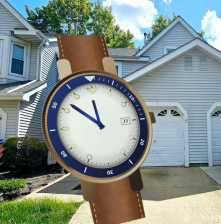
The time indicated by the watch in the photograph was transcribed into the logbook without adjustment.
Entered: 11:52
